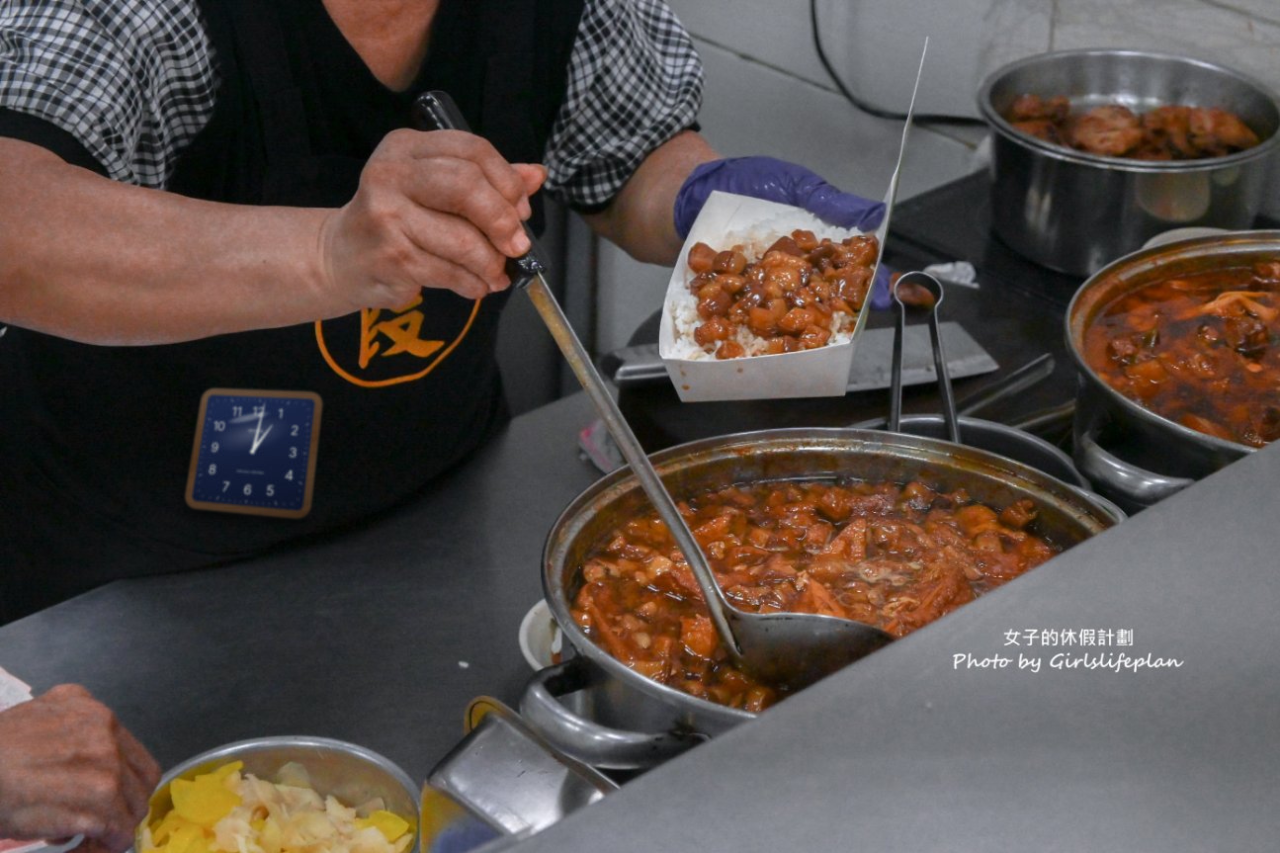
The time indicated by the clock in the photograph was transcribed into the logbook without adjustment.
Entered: 1:01
